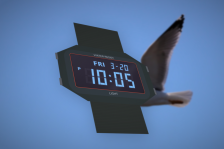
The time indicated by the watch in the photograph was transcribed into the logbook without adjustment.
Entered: 10:05
